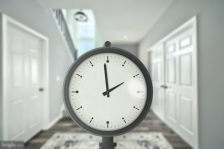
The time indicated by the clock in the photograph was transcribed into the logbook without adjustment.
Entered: 1:59
